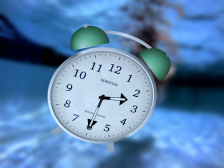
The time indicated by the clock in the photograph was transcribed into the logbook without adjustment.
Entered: 2:30
